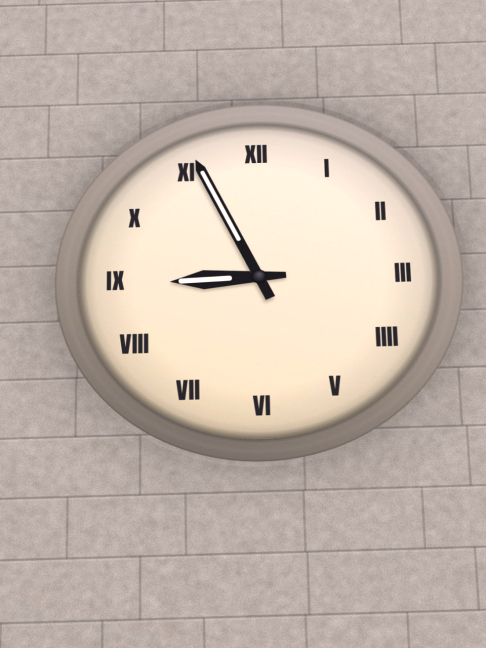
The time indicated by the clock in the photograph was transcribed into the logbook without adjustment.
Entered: 8:56
